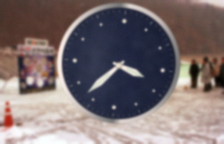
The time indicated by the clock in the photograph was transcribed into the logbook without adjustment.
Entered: 3:37
